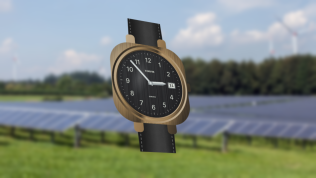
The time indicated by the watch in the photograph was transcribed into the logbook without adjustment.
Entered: 2:53
